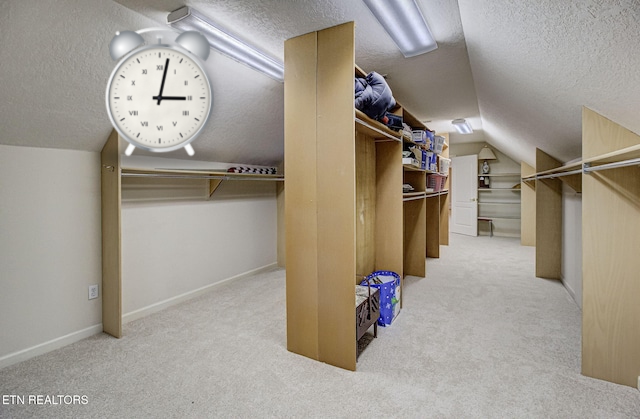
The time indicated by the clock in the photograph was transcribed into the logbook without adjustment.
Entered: 3:02
